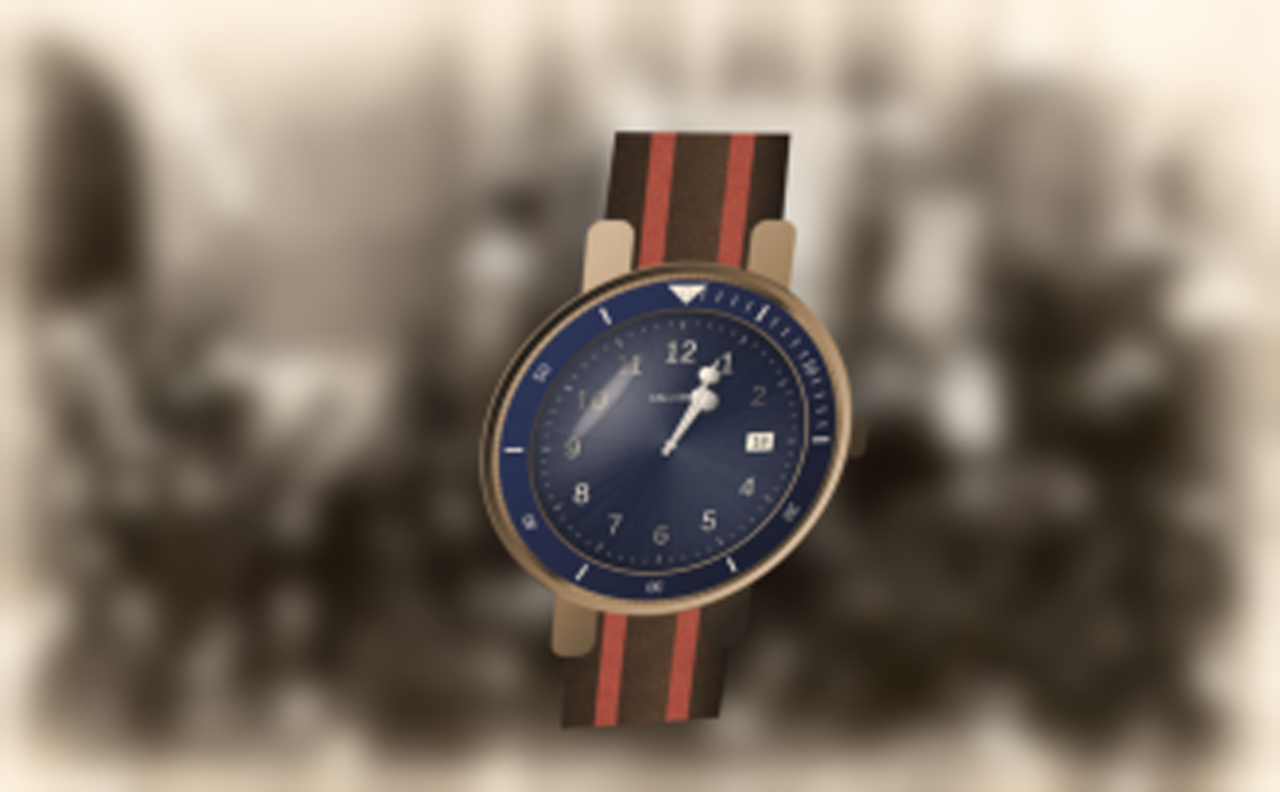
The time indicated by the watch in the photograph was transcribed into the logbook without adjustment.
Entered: 1:04
